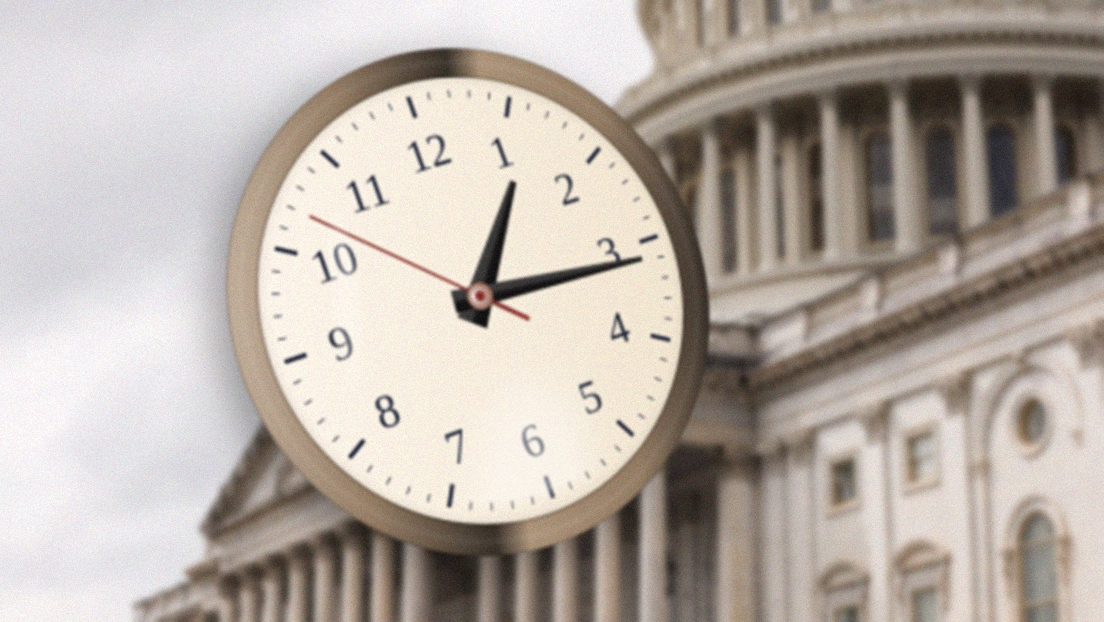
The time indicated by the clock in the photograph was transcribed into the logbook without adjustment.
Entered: 1:15:52
